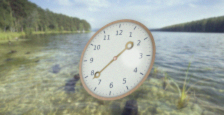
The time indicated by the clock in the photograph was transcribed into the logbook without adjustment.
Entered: 1:38
